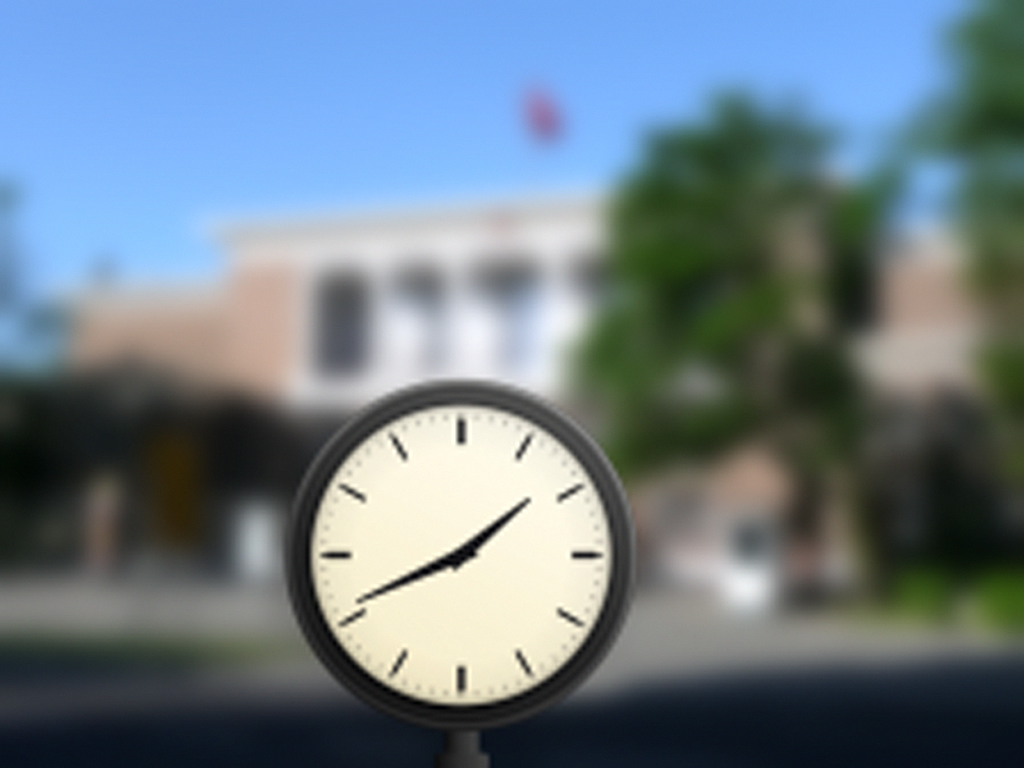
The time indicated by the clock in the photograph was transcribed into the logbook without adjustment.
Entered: 1:41
